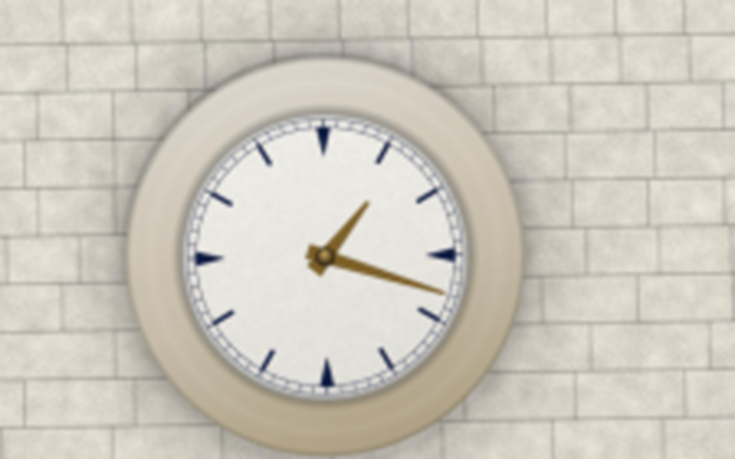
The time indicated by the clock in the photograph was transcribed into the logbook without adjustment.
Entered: 1:18
